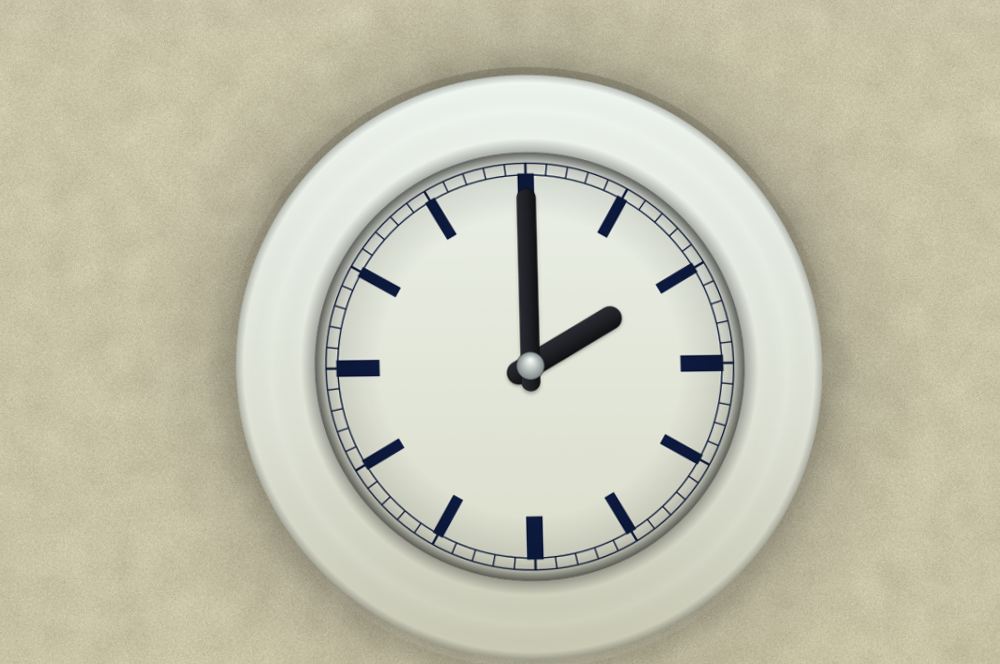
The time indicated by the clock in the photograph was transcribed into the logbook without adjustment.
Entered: 2:00
